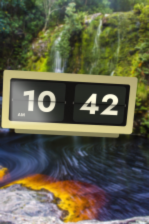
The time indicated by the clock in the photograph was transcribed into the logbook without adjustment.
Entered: 10:42
